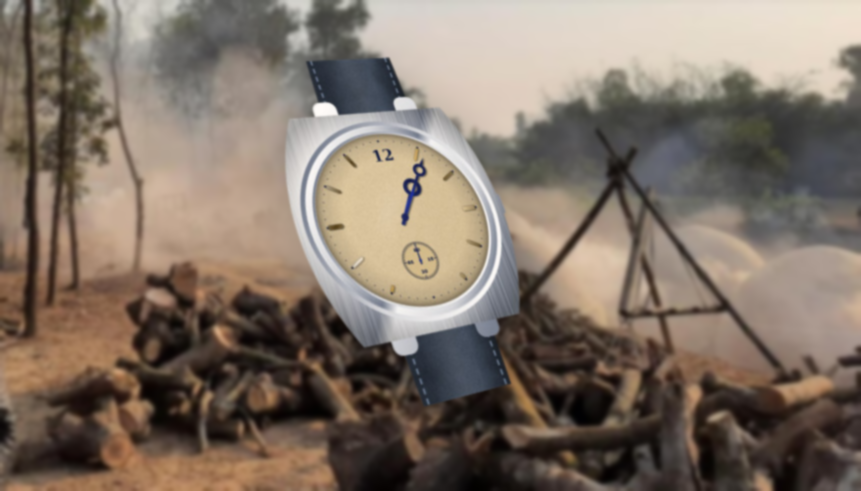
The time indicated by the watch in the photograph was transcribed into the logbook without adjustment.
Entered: 1:06
